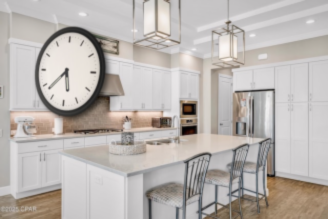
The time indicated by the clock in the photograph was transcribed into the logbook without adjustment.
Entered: 5:38
